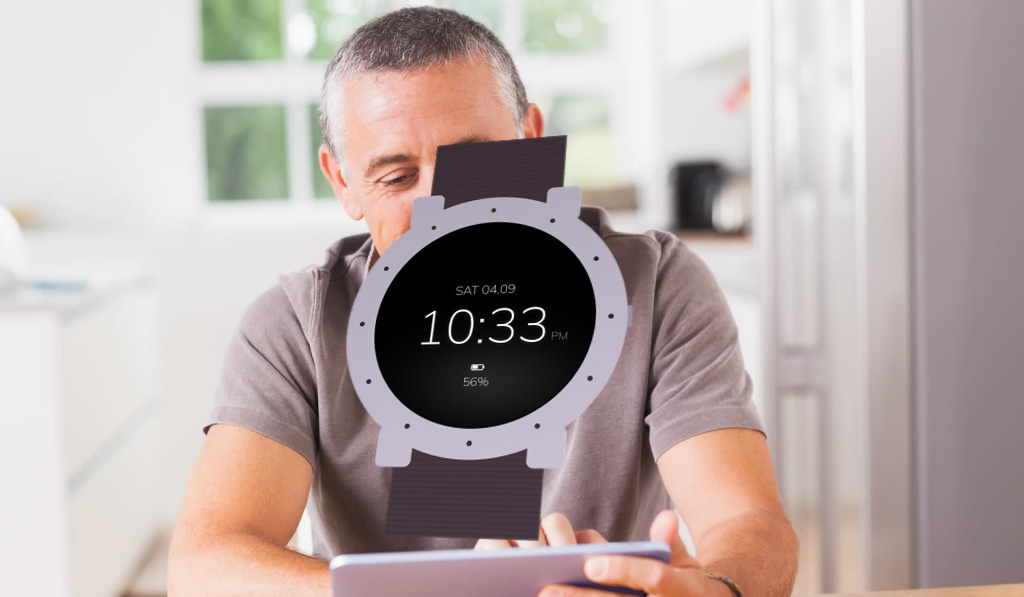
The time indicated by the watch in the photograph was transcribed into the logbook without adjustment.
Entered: 10:33
